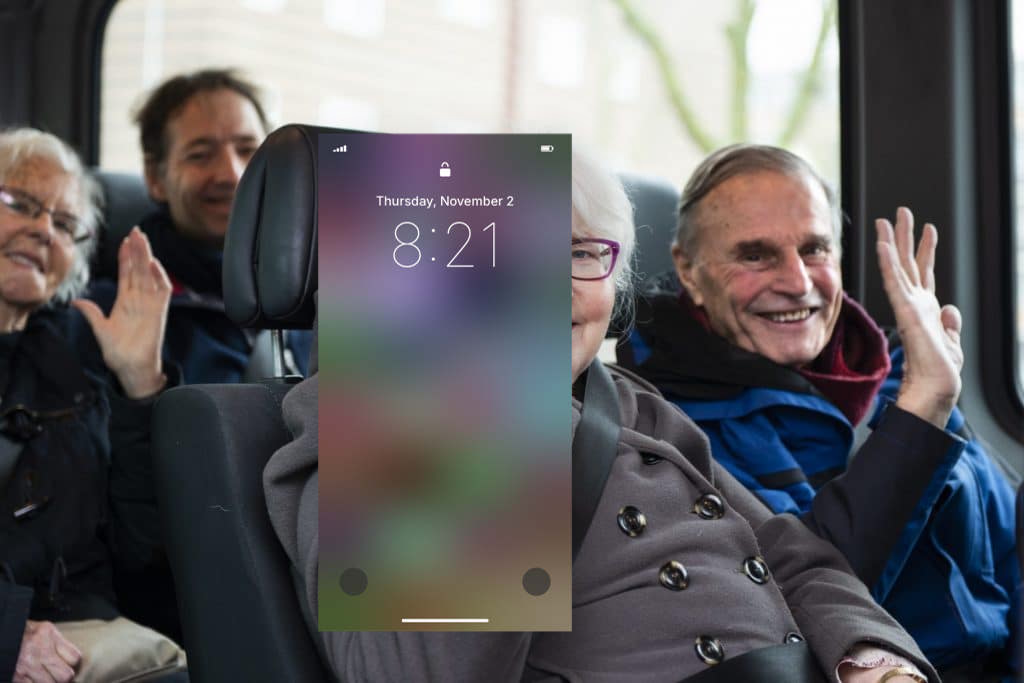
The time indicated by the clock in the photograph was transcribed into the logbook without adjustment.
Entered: 8:21
